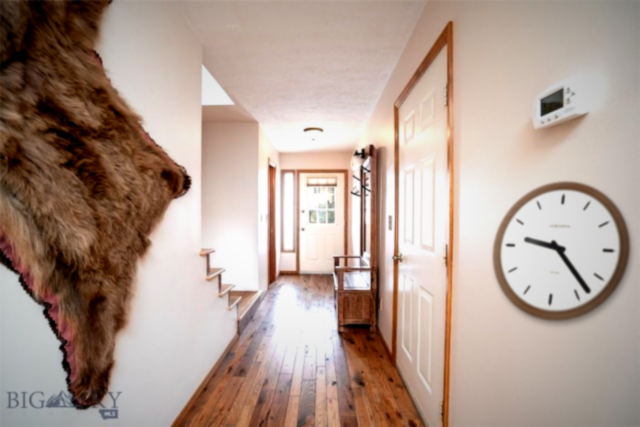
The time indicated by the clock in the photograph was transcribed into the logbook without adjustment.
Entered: 9:23
